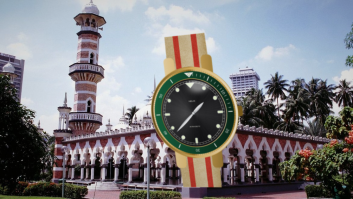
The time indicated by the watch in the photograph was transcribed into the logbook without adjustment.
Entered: 1:38
